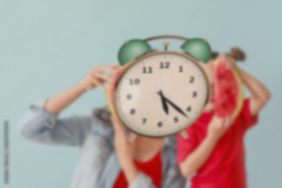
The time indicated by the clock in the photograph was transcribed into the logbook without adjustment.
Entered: 5:22
